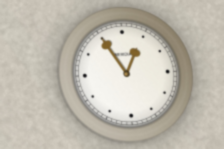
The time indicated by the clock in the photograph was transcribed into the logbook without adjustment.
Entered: 12:55
